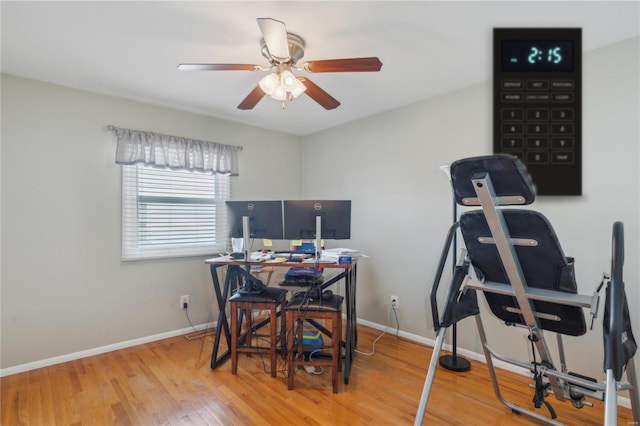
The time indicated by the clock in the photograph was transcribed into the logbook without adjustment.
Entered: 2:15
